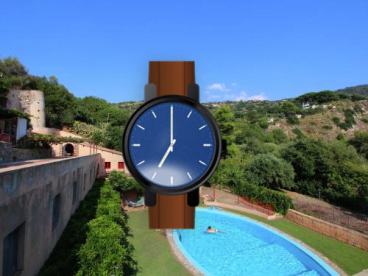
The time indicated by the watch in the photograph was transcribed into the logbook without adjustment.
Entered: 7:00
